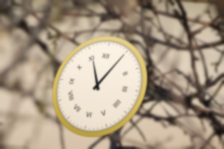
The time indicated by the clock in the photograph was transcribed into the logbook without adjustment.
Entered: 11:05
